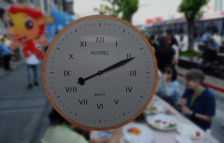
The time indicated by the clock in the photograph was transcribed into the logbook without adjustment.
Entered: 8:11
